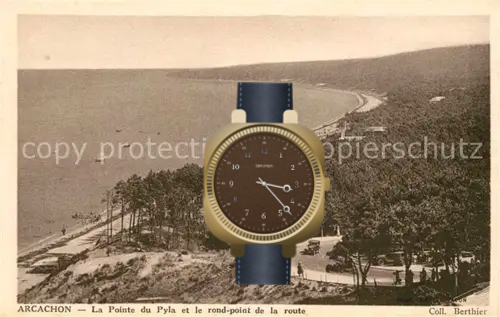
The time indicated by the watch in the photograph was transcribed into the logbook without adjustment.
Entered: 3:23
